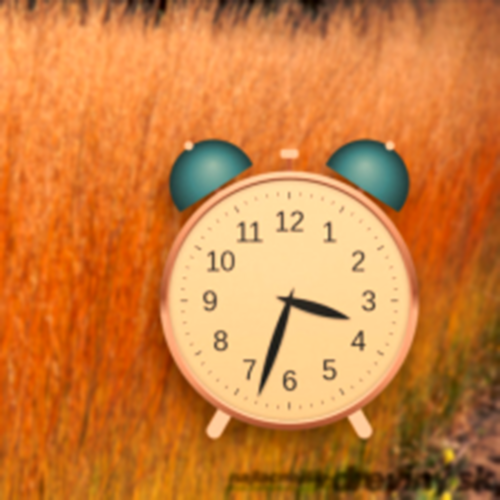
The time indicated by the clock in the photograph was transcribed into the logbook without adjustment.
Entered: 3:33
